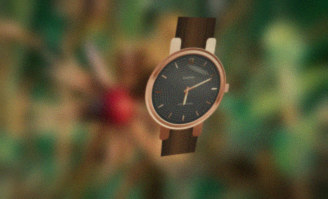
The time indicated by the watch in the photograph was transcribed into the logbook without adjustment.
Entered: 6:11
